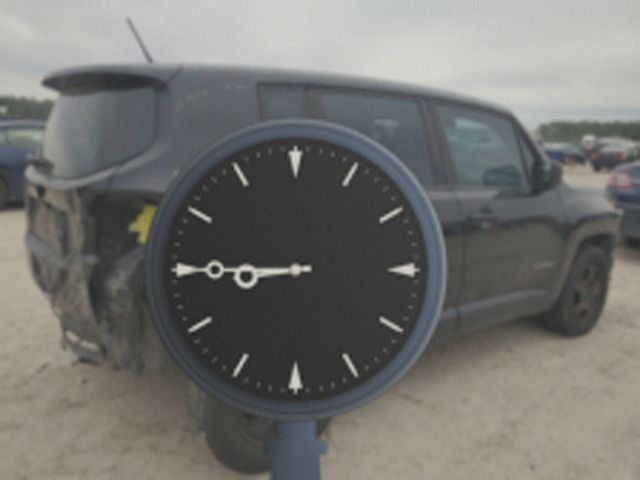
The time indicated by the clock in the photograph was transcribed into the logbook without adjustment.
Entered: 8:45
